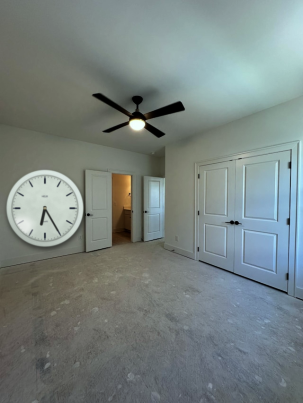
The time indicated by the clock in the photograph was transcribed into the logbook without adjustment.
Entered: 6:25
